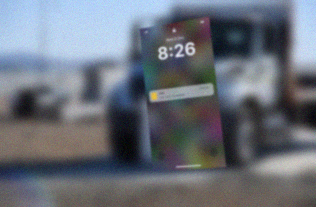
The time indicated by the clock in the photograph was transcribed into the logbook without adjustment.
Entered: 8:26
